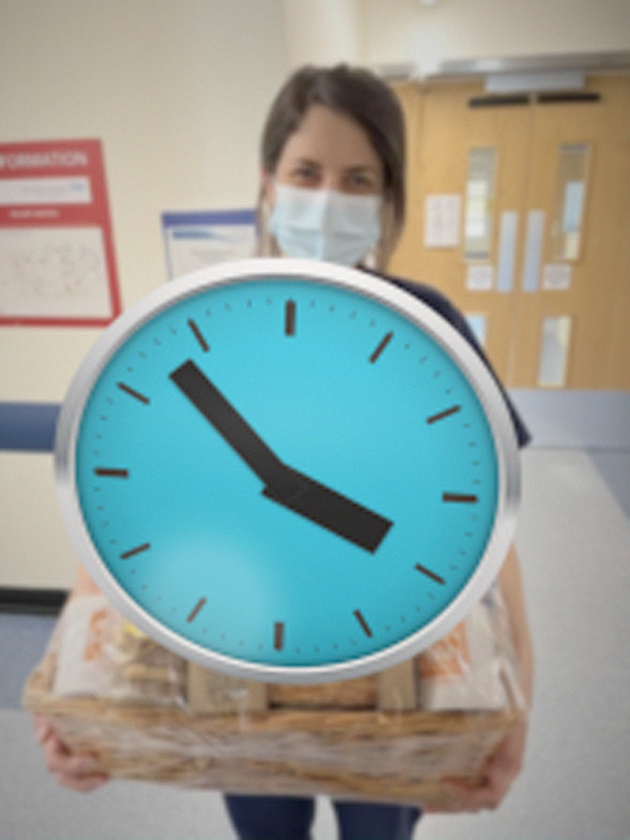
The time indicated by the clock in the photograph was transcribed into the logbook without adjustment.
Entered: 3:53
